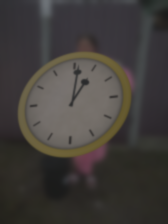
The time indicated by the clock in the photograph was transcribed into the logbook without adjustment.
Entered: 1:01
